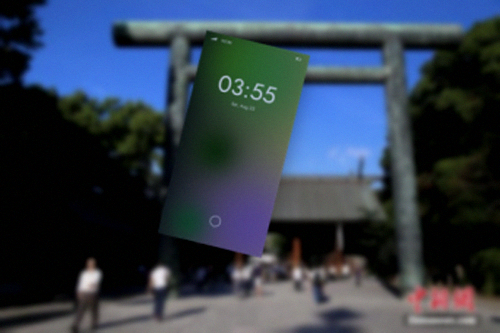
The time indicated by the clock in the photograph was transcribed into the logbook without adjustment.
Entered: 3:55
